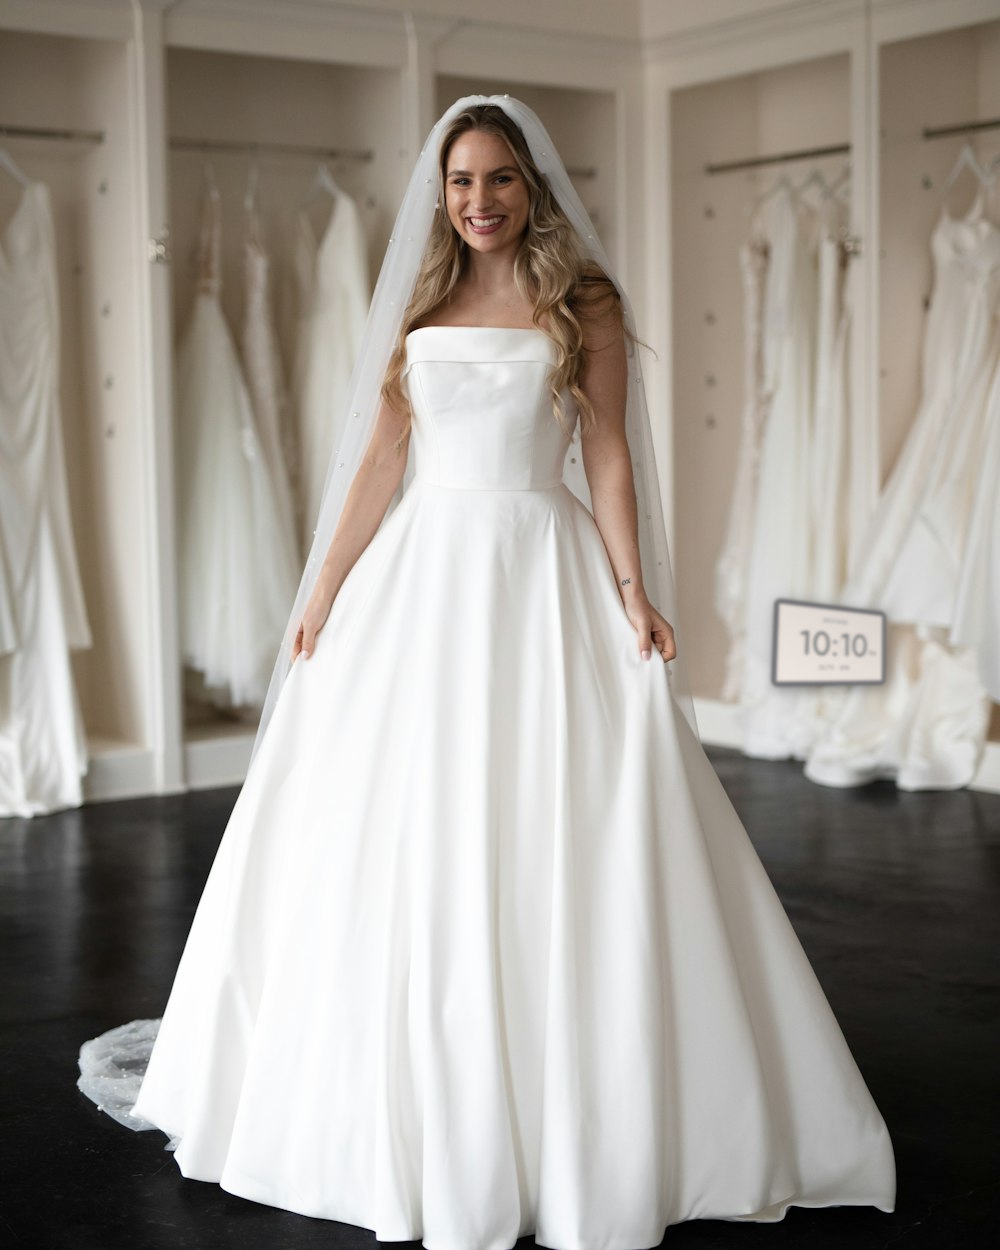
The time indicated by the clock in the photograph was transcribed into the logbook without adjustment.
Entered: 10:10
